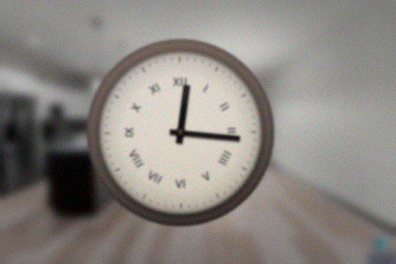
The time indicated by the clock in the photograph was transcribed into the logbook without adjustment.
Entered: 12:16
